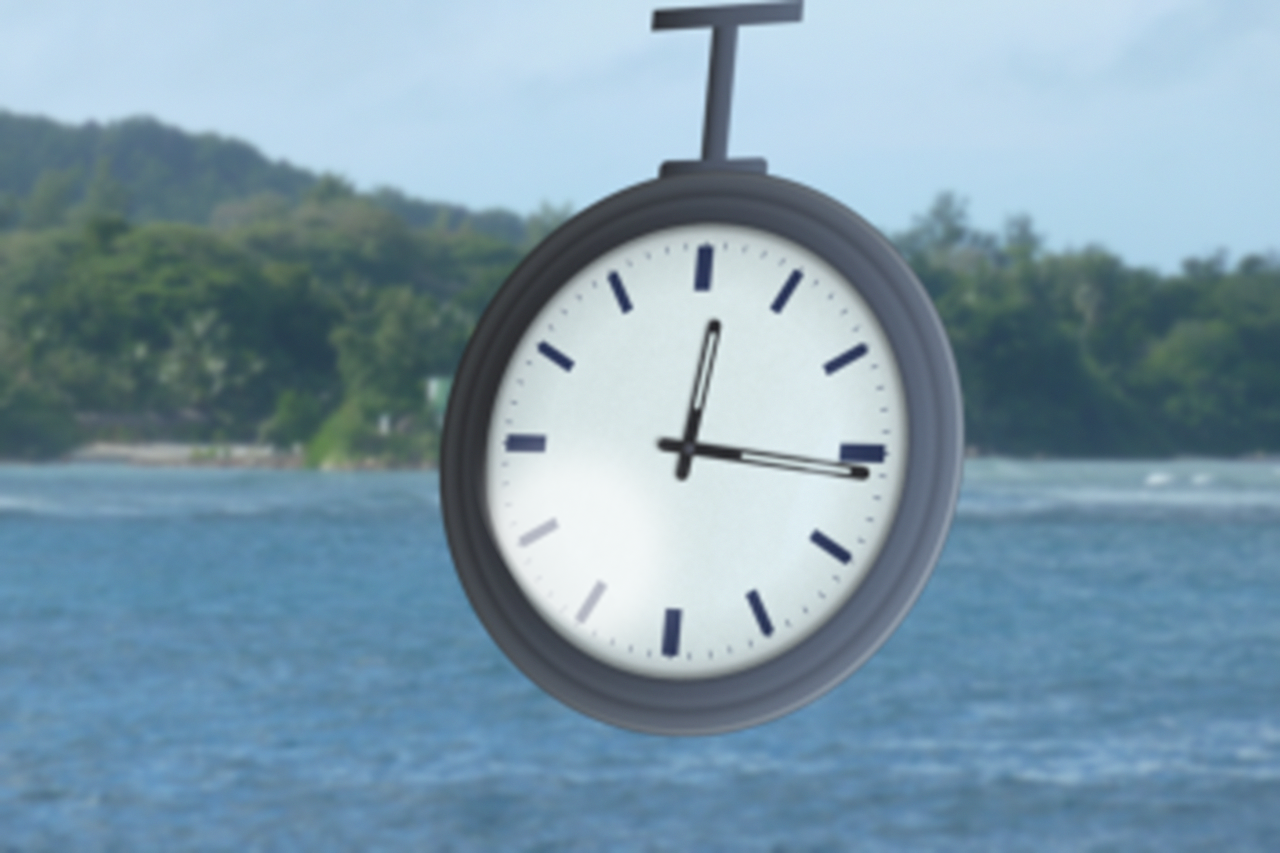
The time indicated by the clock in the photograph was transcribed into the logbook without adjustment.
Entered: 12:16
